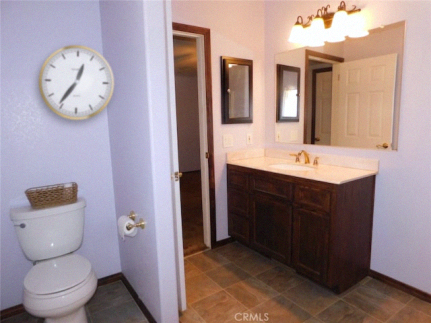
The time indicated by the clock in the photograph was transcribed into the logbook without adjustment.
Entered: 12:36
